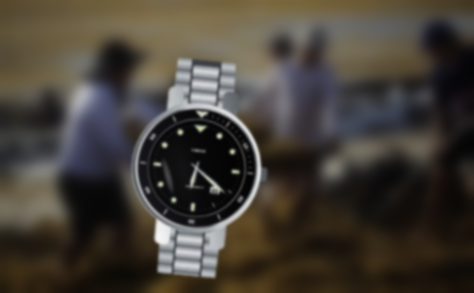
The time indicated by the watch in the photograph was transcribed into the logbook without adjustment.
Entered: 6:21
